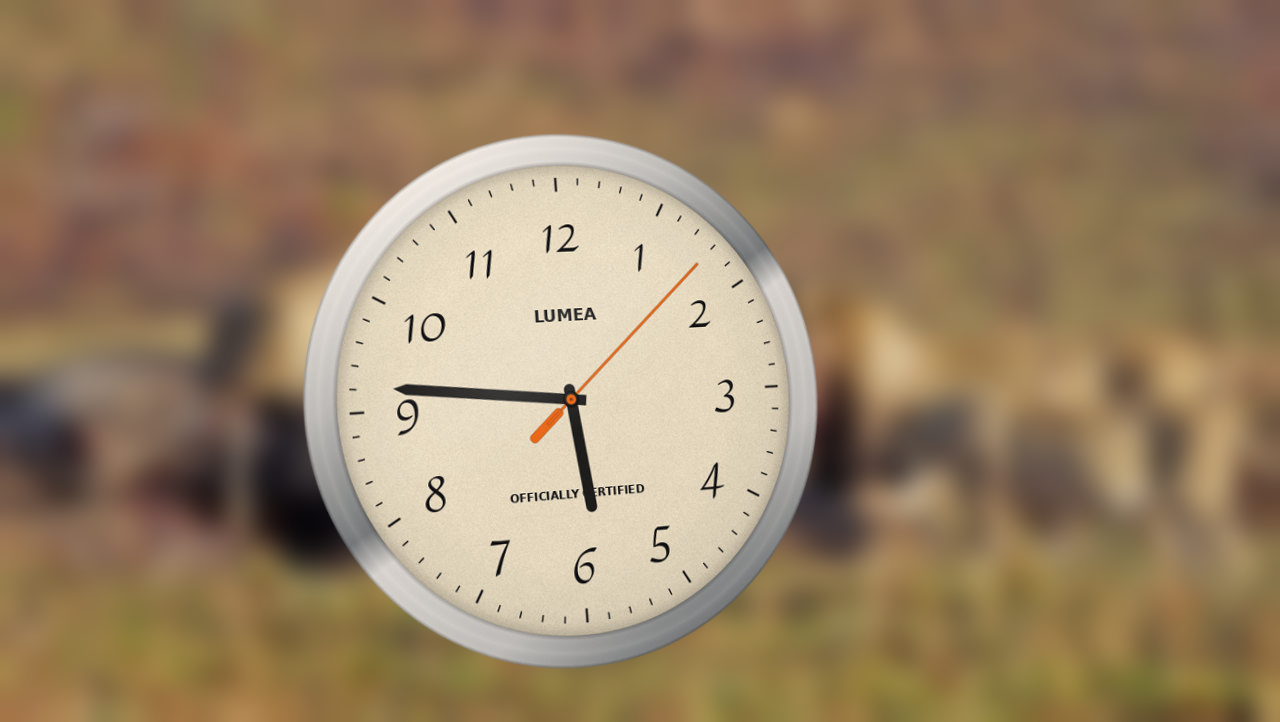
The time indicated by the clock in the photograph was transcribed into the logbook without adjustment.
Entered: 5:46:08
